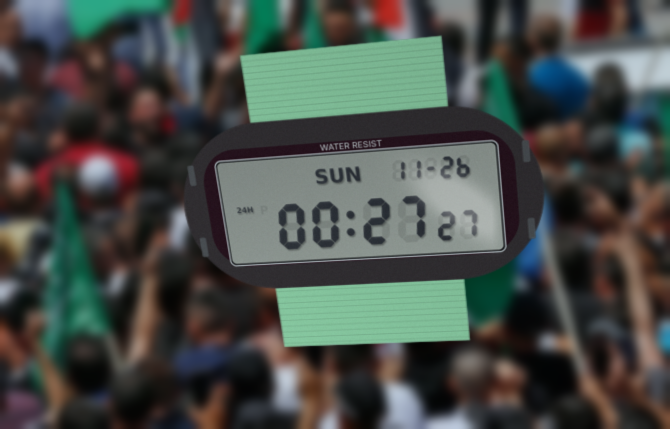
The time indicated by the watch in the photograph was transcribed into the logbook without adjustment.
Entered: 0:27:27
